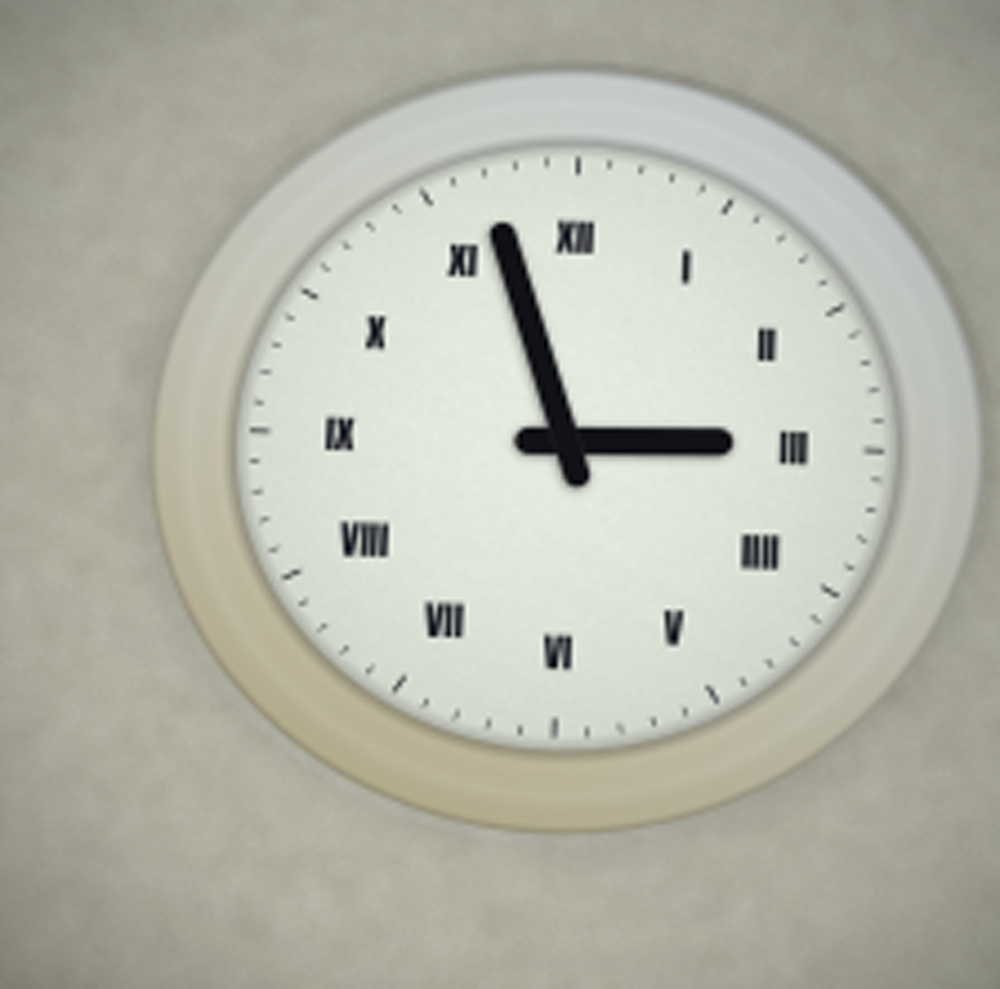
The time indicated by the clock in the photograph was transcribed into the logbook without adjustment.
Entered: 2:57
